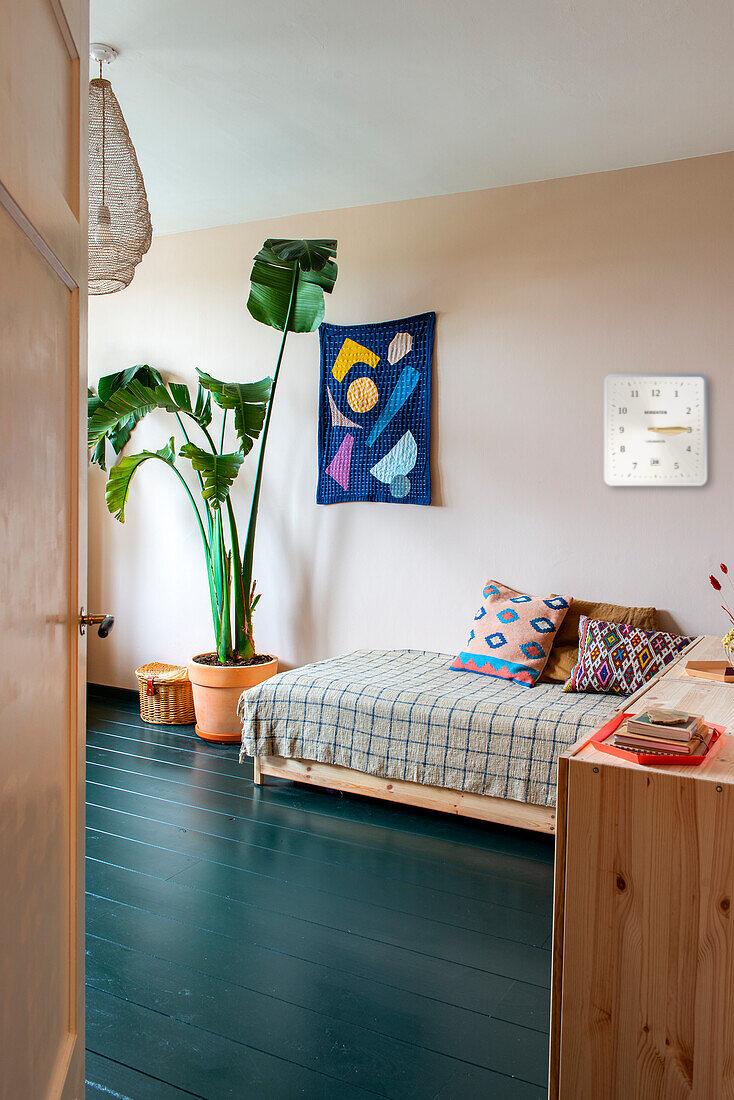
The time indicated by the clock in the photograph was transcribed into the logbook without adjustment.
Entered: 3:15
